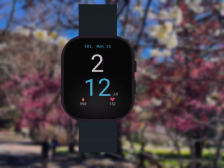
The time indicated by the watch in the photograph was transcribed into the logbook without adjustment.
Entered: 2:12
